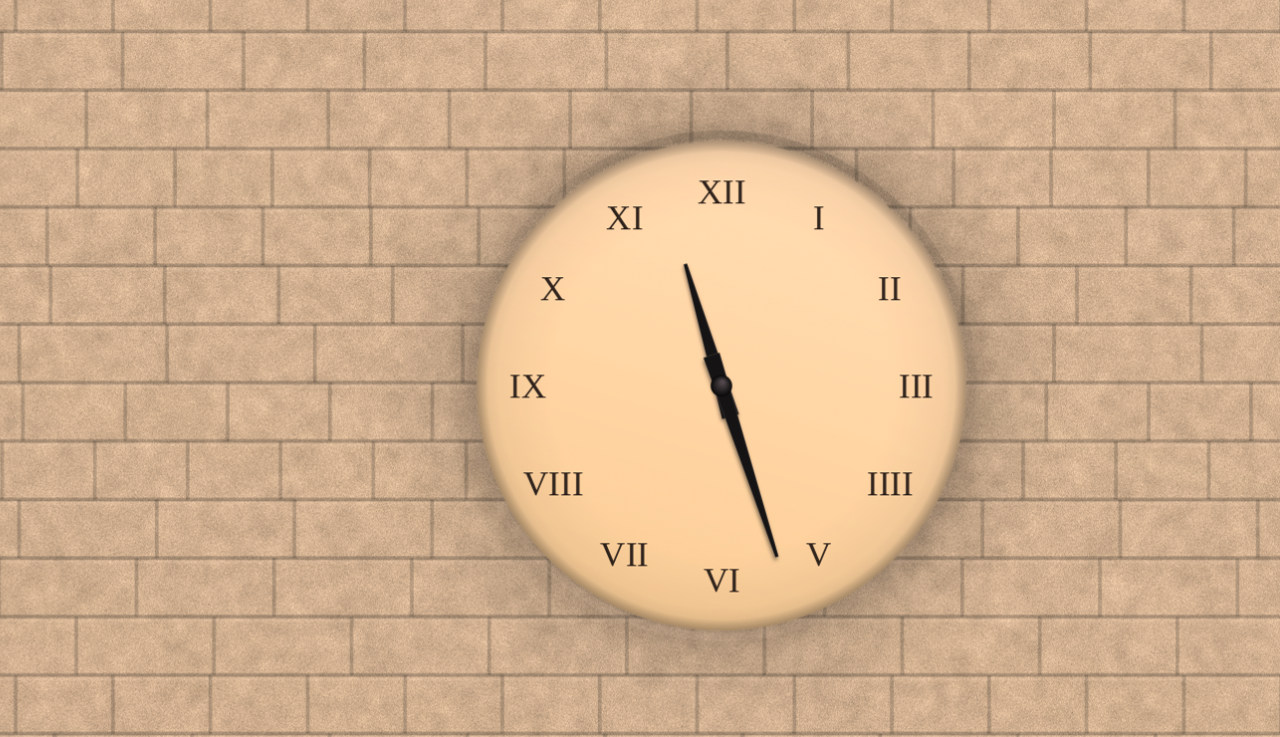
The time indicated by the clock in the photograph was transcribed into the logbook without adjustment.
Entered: 11:27
